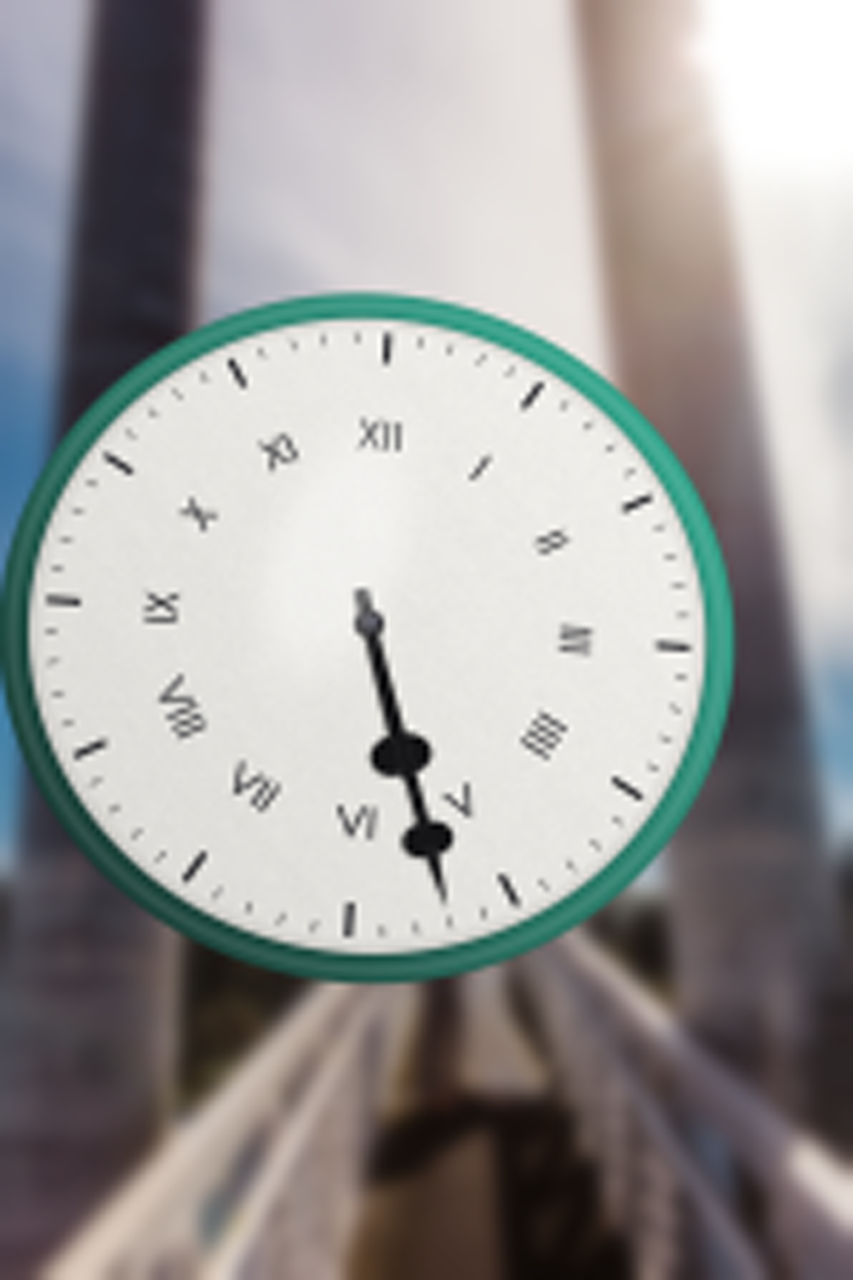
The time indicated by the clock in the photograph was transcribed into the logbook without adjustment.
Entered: 5:27
